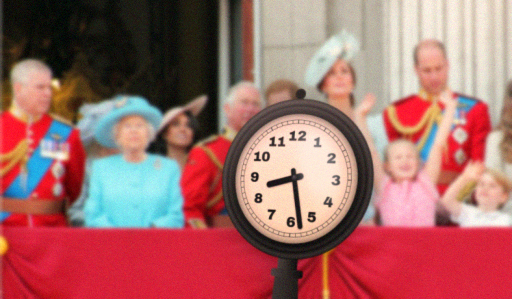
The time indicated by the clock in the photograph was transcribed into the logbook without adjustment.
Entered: 8:28
